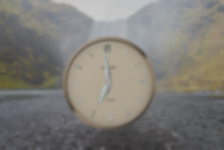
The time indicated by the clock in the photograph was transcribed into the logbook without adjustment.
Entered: 6:59
